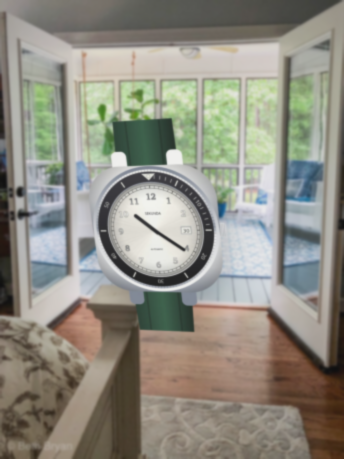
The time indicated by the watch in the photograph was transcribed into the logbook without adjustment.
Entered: 10:21
